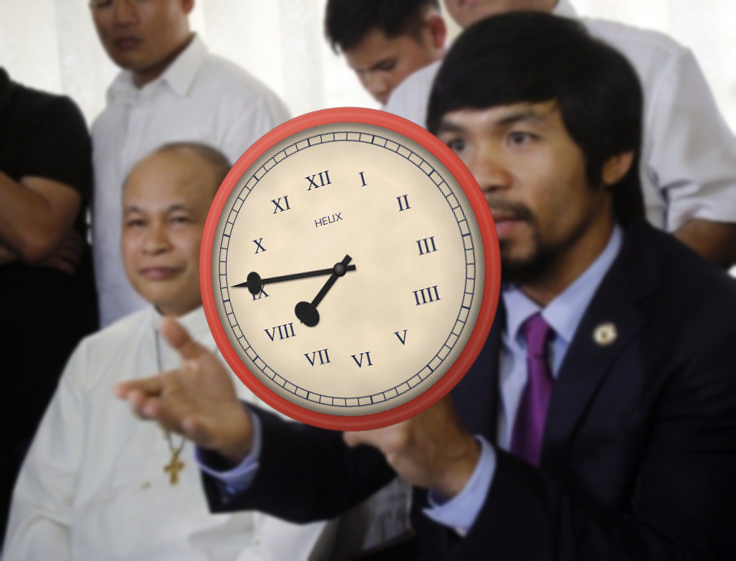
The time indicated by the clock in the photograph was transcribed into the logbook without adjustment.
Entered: 7:46
